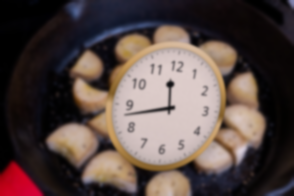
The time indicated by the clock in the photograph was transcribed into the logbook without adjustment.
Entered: 11:43
